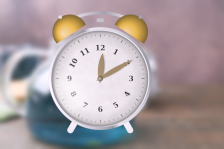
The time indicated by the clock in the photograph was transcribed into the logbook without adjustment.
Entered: 12:10
